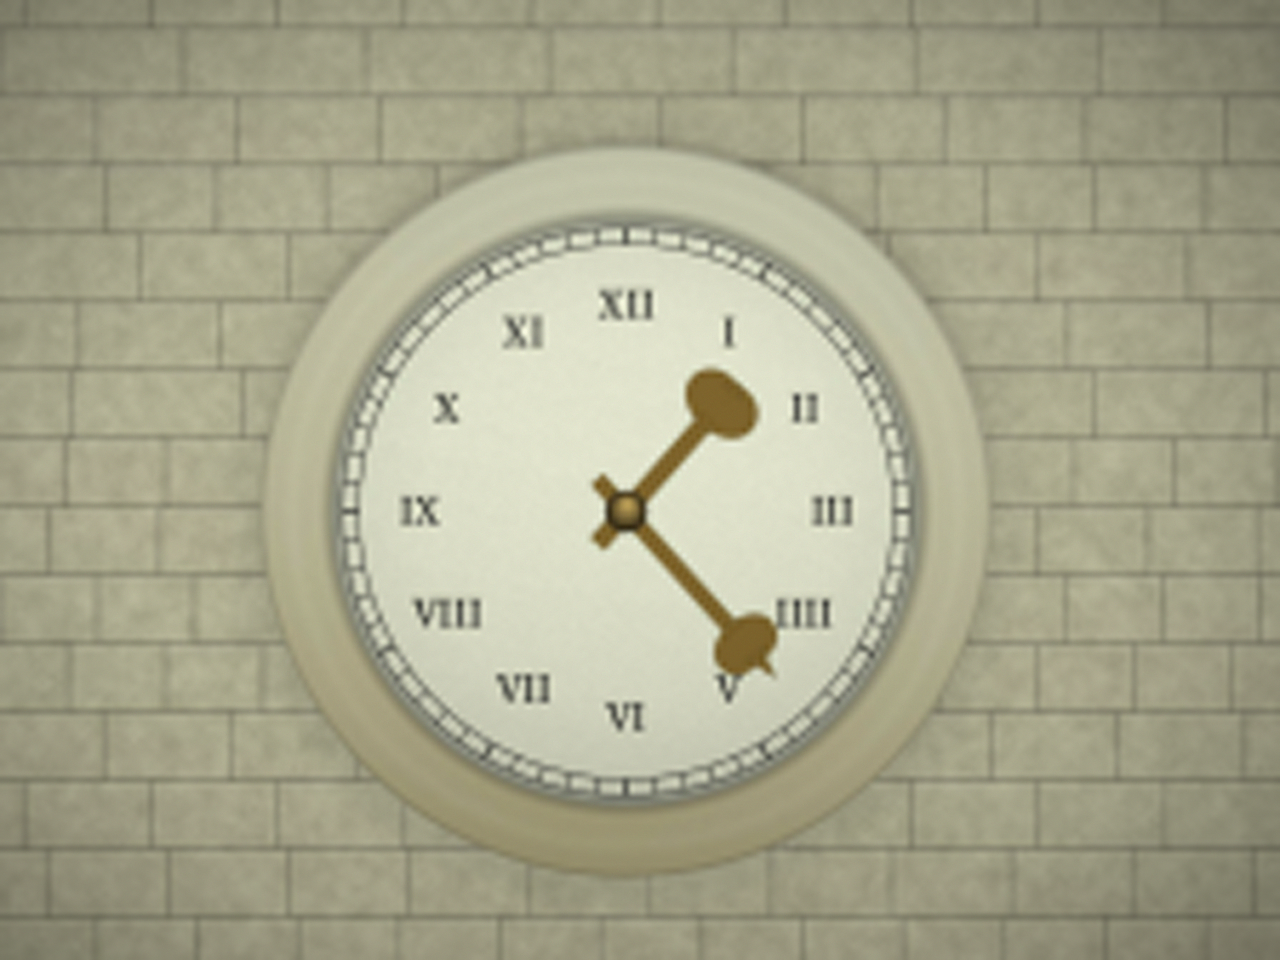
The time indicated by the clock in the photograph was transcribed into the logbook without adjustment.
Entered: 1:23
